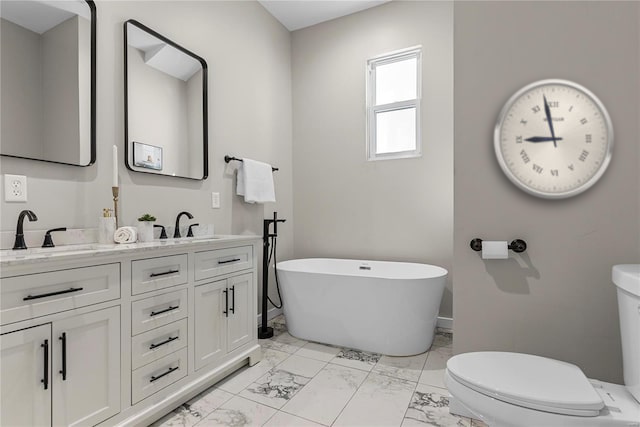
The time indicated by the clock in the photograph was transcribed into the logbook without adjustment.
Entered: 8:58
